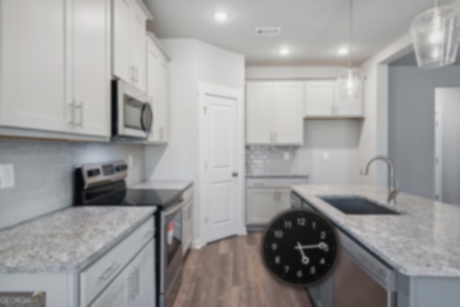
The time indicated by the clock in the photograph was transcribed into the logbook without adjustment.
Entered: 5:14
